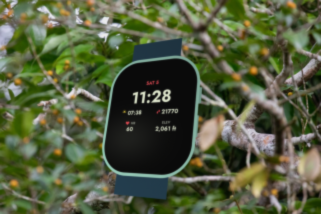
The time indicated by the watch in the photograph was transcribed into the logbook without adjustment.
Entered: 11:28
